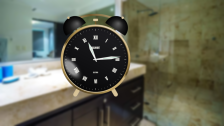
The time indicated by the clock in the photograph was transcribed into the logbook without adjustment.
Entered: 11:14
